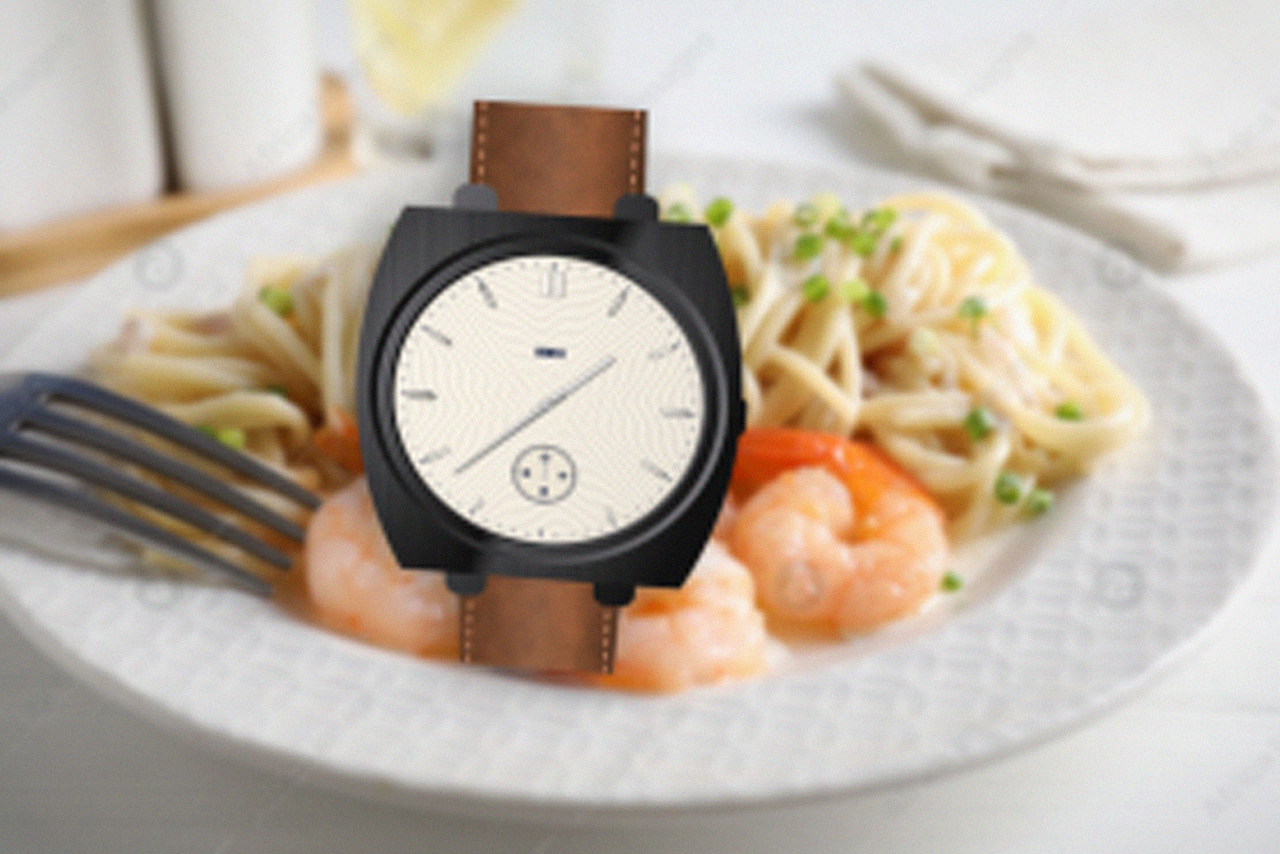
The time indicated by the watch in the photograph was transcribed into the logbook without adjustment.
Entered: 1:38
